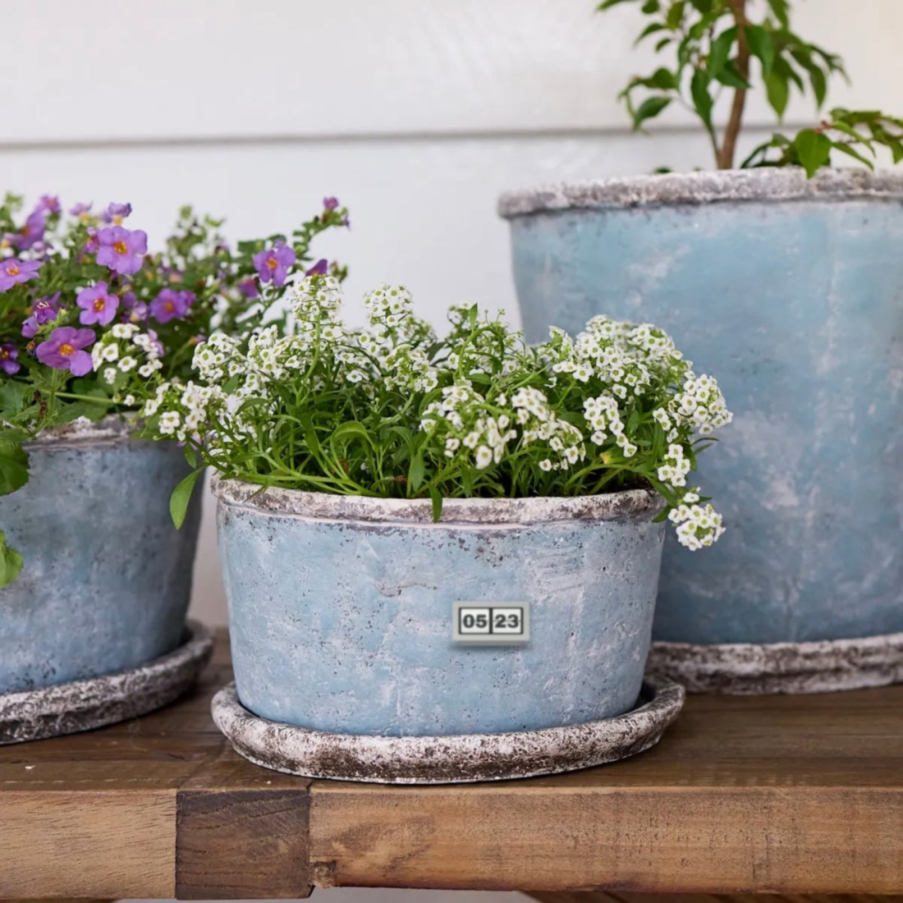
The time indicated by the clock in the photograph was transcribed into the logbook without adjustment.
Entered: 5:23
